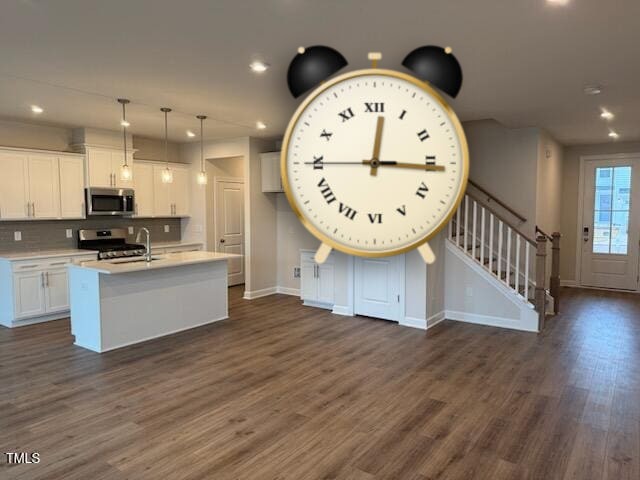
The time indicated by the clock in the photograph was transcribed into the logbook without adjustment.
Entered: 12:15:45
